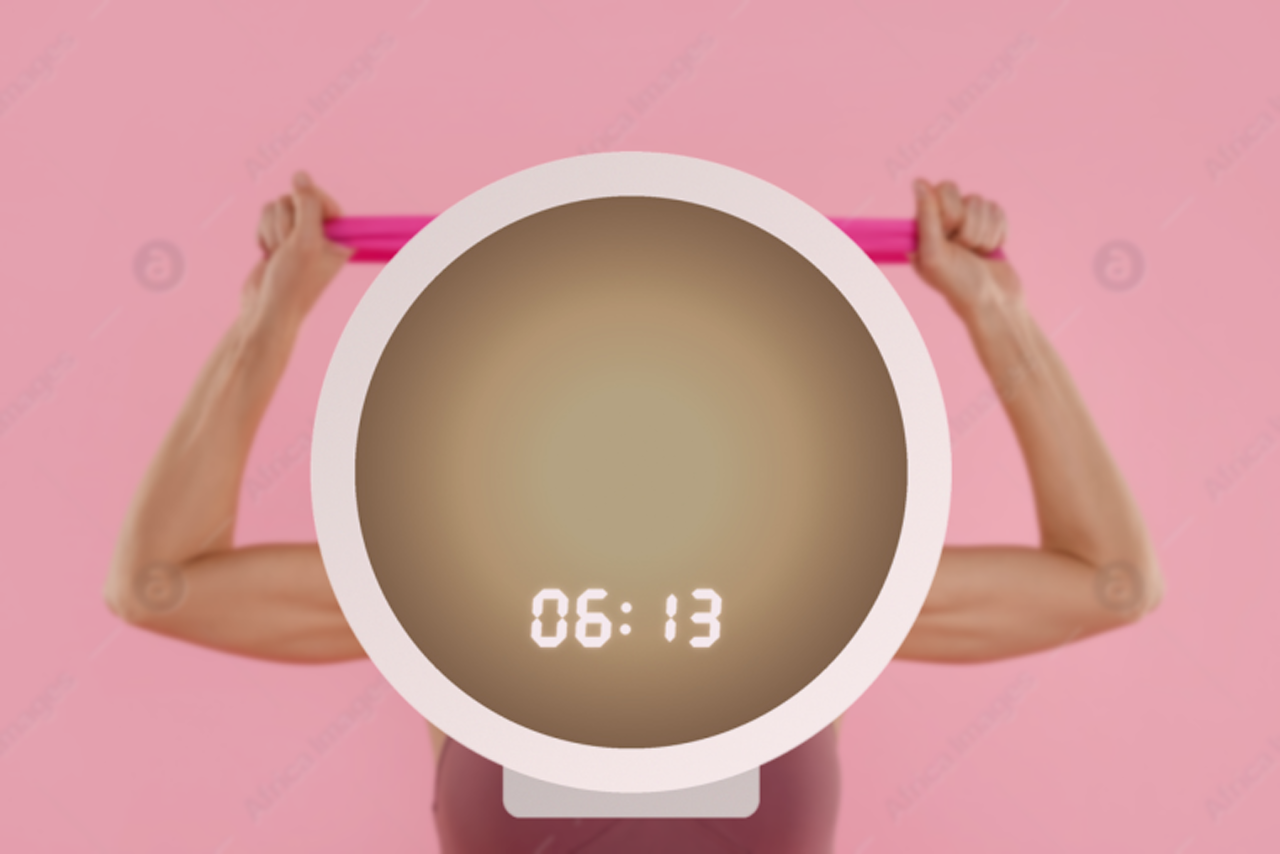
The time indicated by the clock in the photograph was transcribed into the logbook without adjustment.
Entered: 6:13
